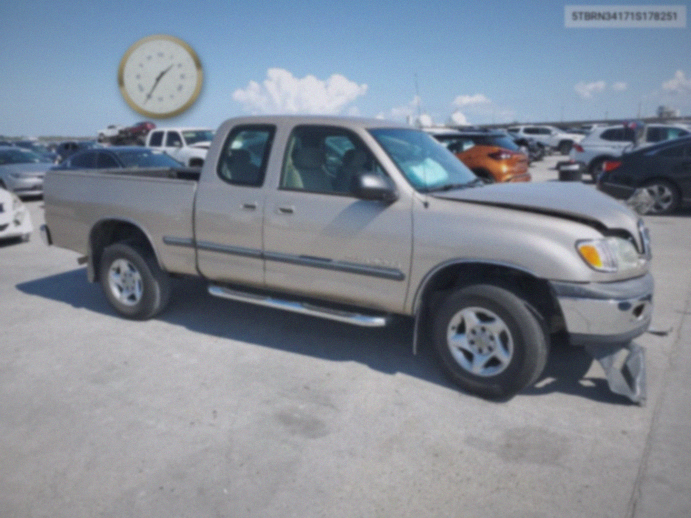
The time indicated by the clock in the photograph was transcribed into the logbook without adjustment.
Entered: 1:35
